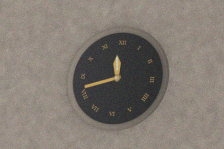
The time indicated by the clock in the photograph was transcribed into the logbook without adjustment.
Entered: 11:42
